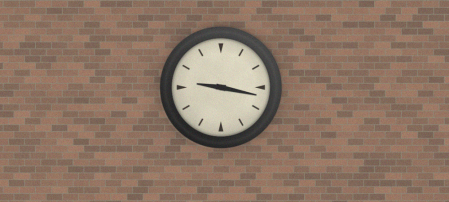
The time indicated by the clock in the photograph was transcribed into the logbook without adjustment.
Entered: 9:17
